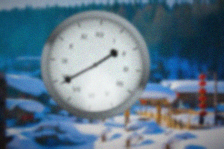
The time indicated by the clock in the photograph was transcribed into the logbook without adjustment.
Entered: 1:39
